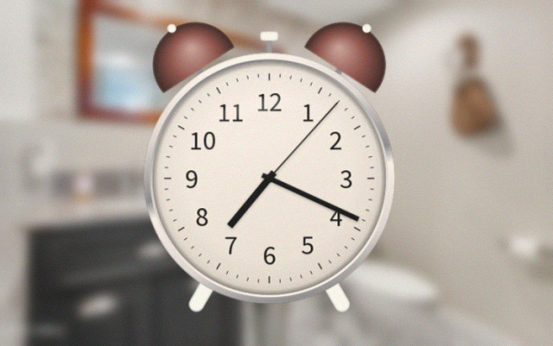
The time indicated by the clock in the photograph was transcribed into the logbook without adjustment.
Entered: 7:19:07
